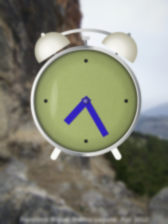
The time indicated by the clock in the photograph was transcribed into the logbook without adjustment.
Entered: 7:25
